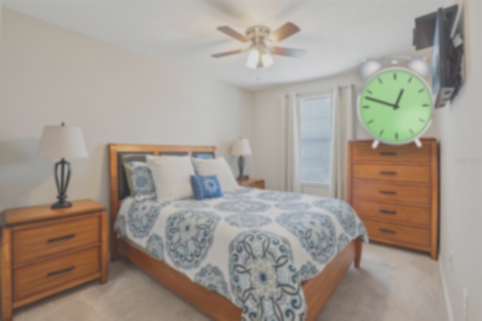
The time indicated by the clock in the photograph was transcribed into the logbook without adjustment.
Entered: 12:48
